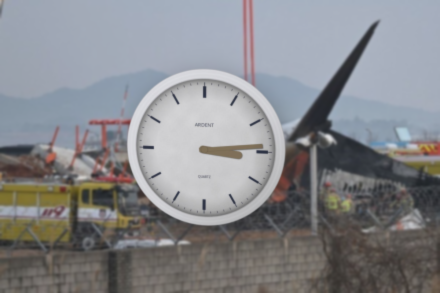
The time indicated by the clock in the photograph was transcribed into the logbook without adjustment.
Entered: 3:14
